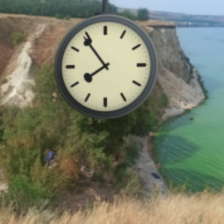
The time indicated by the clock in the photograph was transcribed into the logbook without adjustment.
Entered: 7:54
